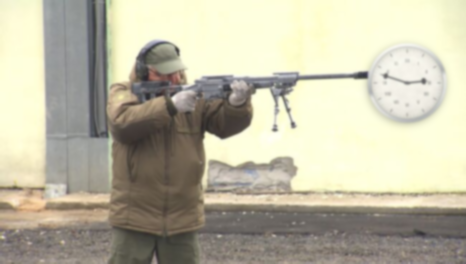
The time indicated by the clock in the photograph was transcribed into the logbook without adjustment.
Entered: 2:48
